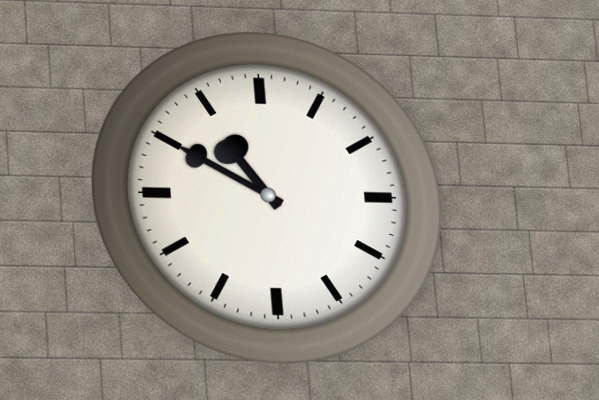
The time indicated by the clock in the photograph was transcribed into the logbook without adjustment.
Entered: 10:50
